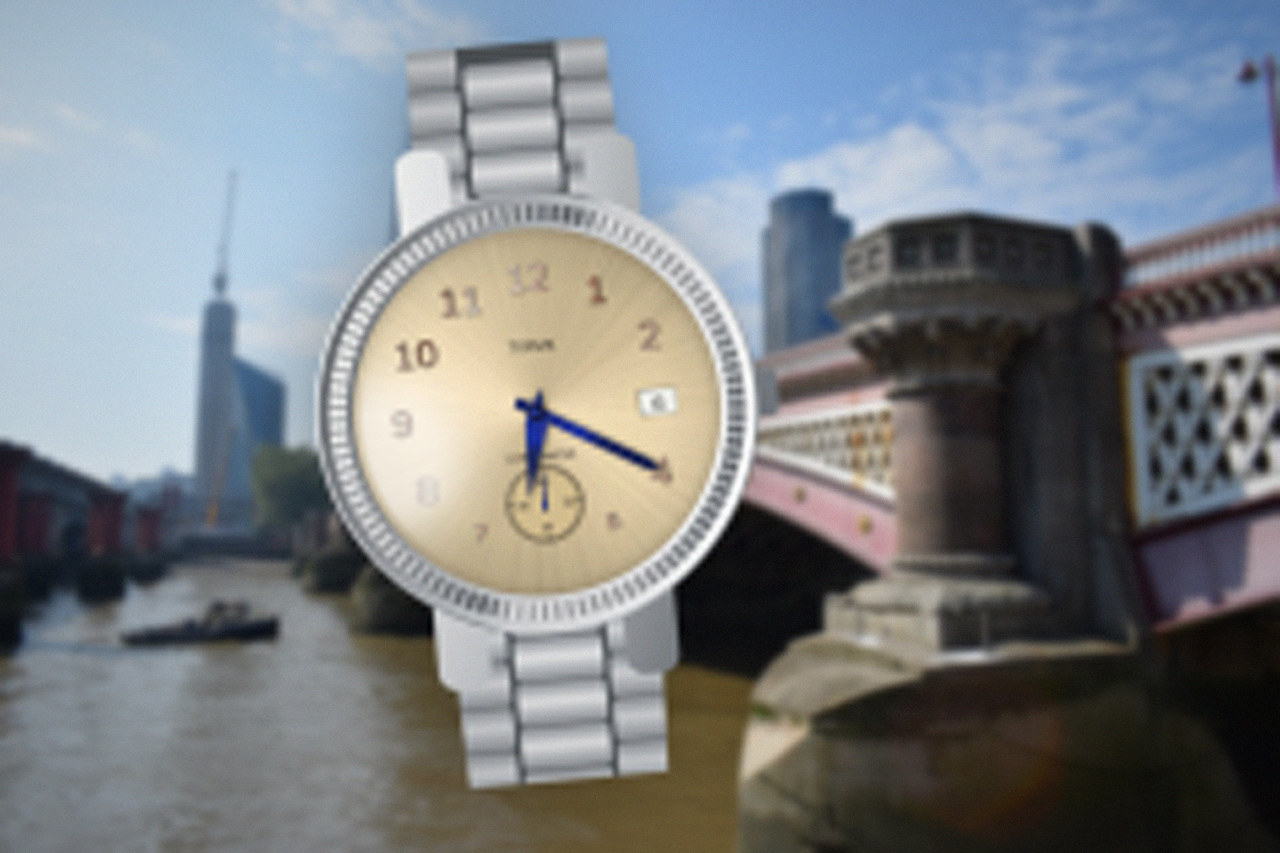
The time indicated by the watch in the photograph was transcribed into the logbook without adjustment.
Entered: 6:20
